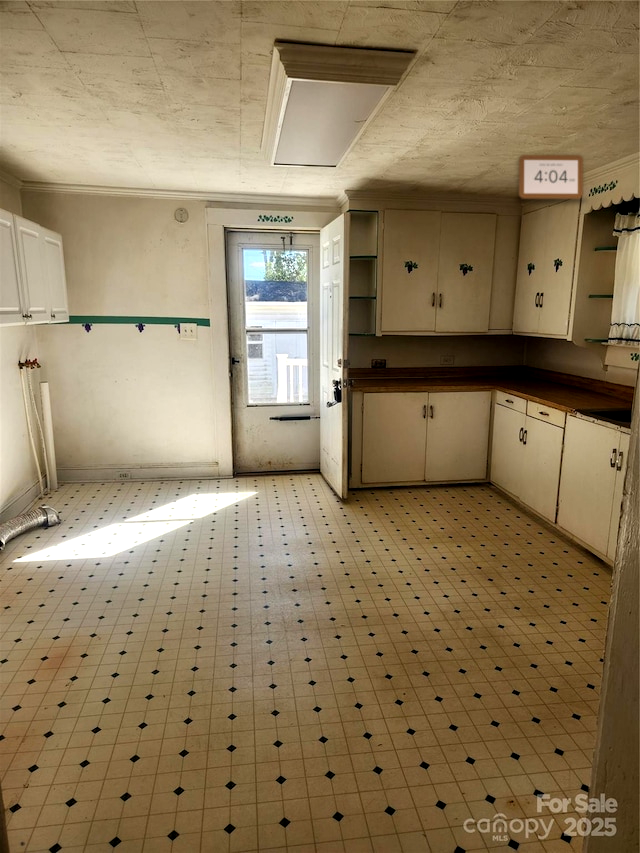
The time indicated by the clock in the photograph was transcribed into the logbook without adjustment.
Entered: 4:04
